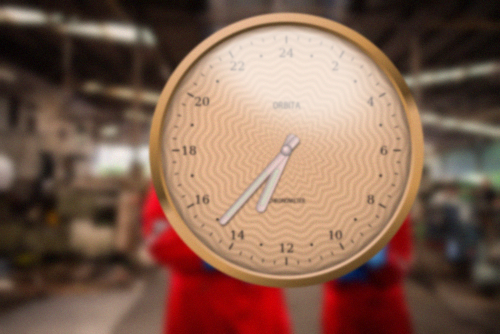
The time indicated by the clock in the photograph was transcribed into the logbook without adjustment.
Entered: 13:37
